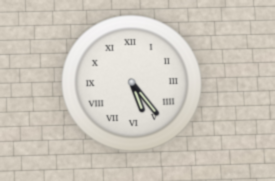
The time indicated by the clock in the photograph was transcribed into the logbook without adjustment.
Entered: 5:24
